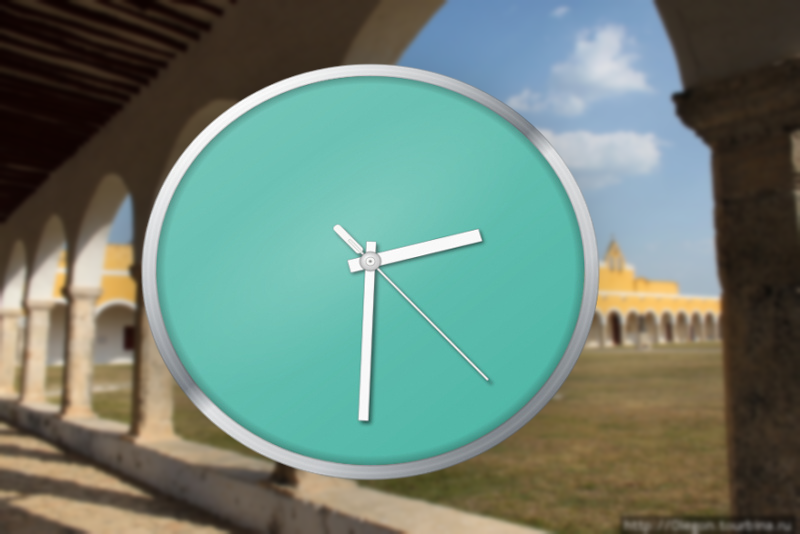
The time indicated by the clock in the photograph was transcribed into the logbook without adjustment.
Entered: 2:30:23
